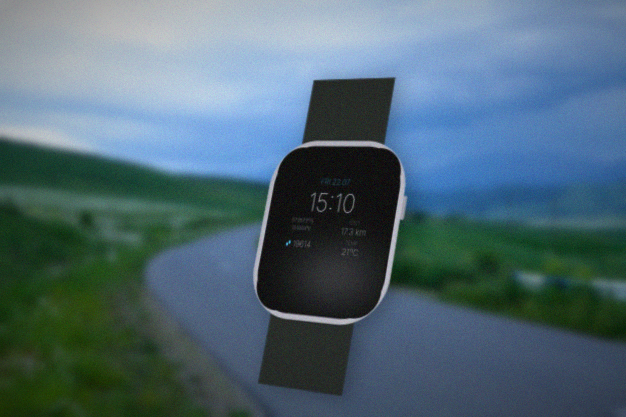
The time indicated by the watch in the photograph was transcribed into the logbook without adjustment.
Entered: 15:10
